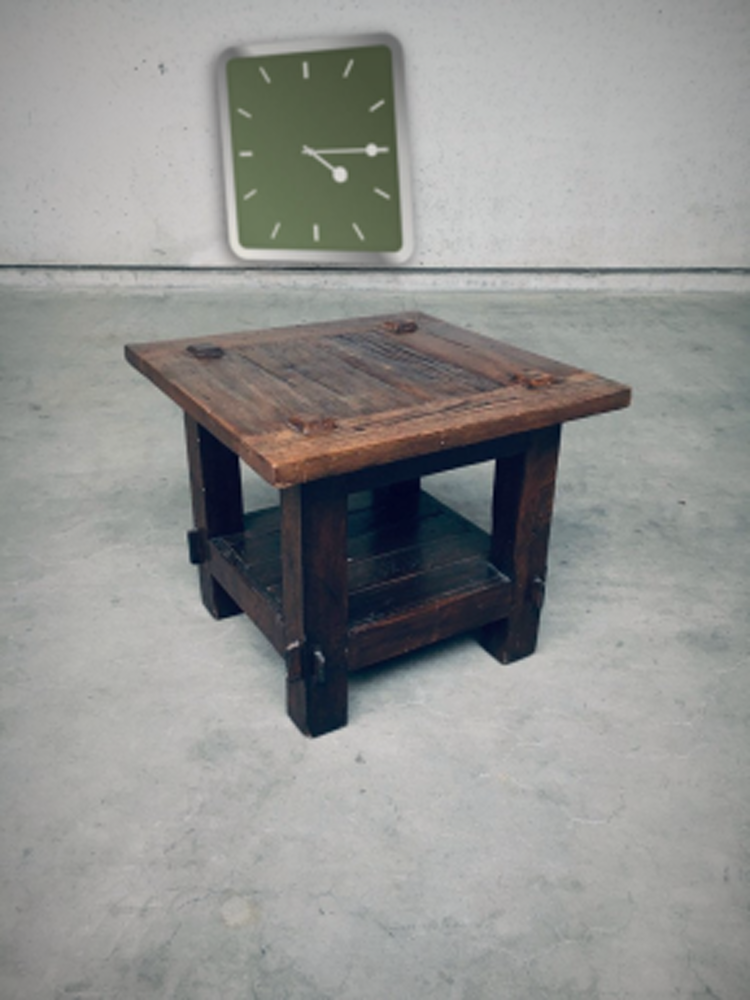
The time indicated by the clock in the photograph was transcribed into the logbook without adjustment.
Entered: 4:15
